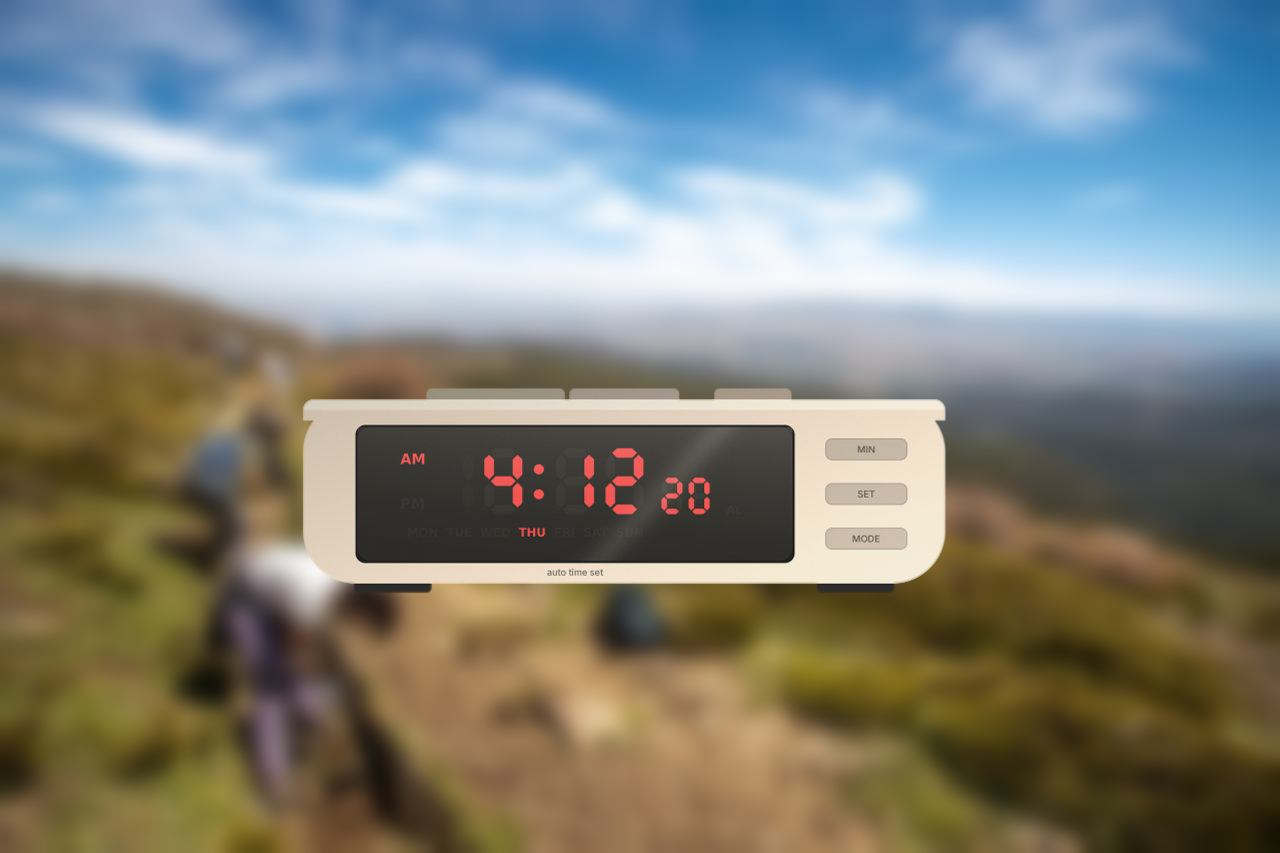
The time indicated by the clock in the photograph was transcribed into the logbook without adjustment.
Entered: 4:12:20
